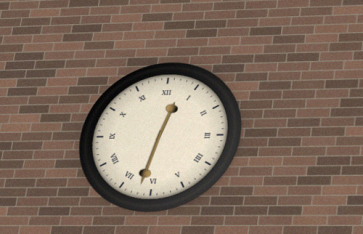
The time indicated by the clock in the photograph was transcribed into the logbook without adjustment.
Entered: 12:32
